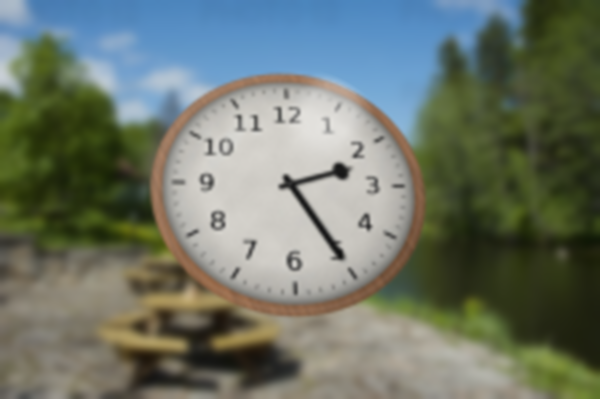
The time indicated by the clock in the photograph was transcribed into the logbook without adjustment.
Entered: 2:25
